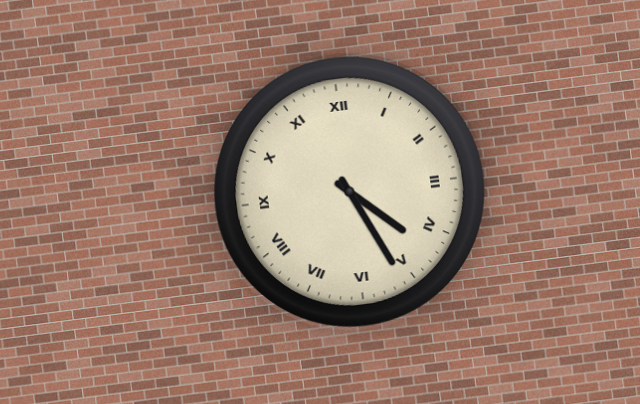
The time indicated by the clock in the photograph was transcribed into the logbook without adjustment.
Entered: 4:26
